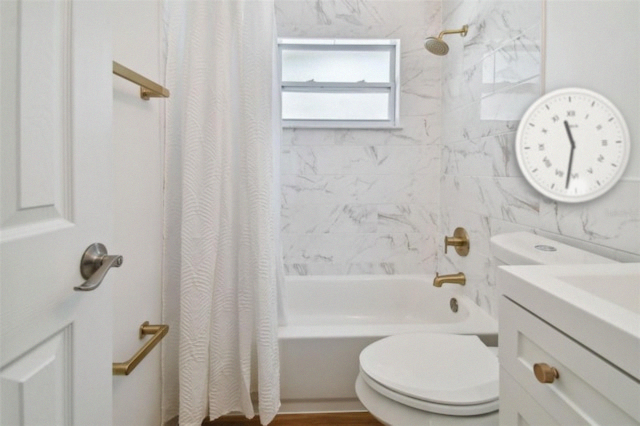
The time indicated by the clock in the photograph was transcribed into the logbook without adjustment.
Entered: 11:32
